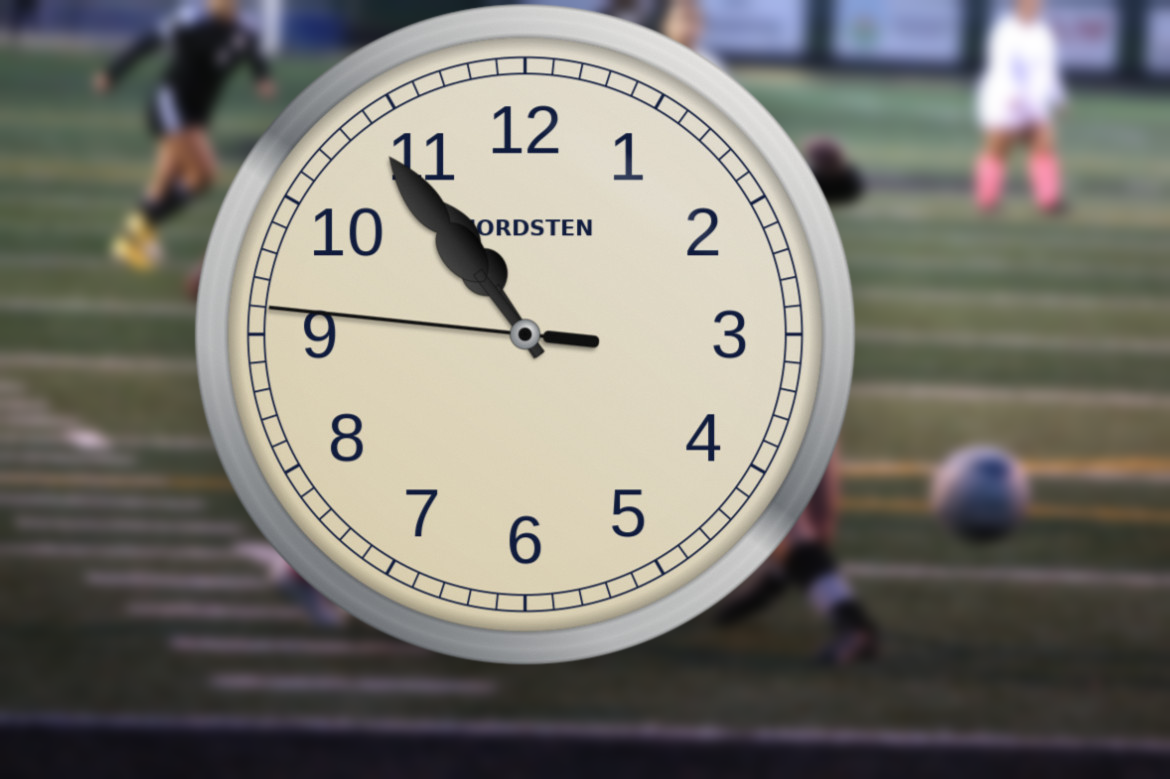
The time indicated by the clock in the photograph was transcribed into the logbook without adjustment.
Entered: 10:53:46
